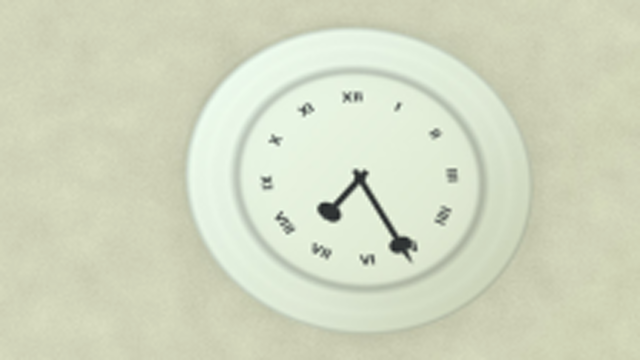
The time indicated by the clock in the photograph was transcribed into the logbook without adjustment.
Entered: 7:26
